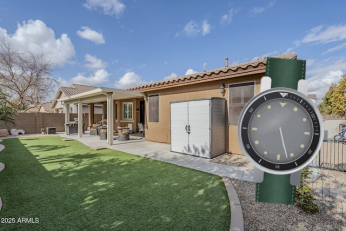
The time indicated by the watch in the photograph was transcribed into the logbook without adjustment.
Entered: 5:27
